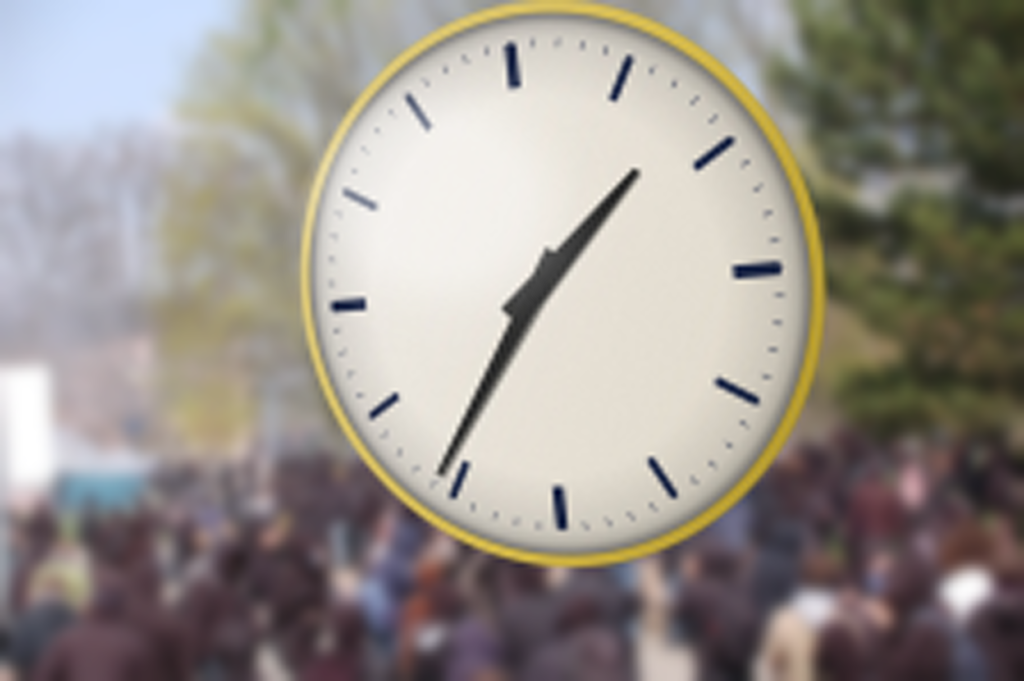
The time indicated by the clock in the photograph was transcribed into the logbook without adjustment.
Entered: 1:36
